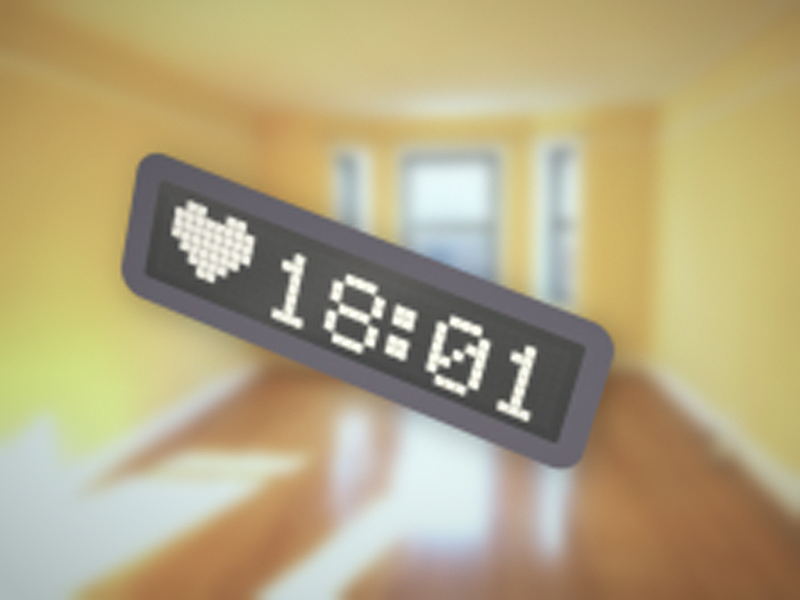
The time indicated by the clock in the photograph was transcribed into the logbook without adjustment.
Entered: 18:01
